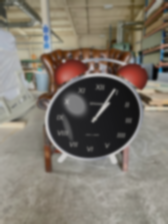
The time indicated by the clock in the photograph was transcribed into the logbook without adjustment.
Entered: 1:04
